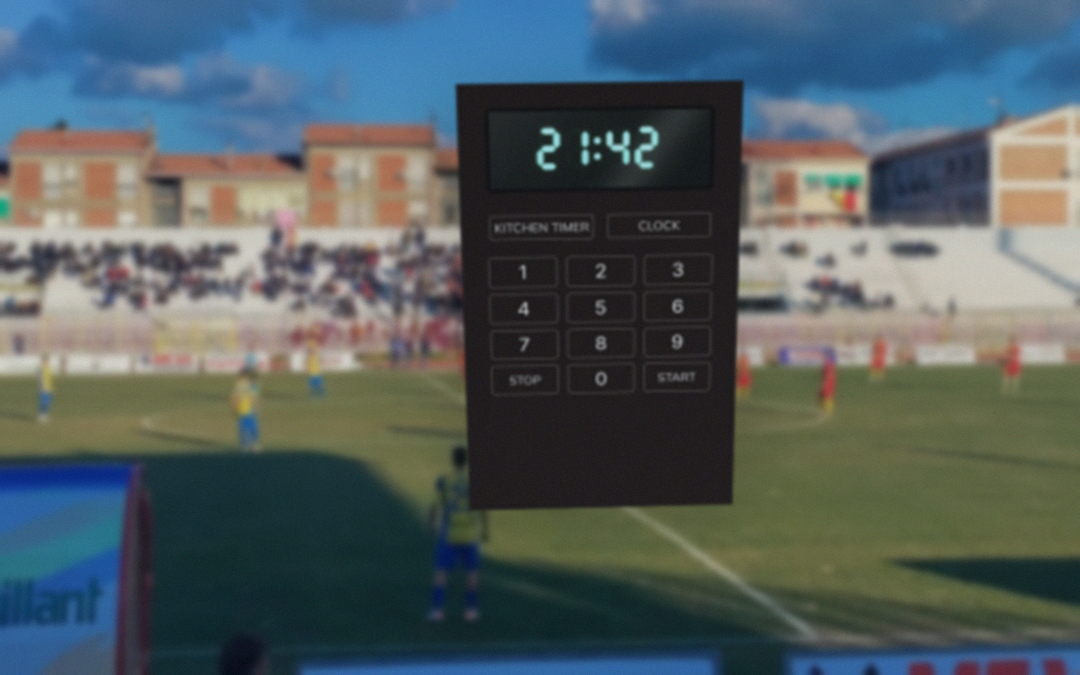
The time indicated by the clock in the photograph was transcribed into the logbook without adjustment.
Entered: 21:42
